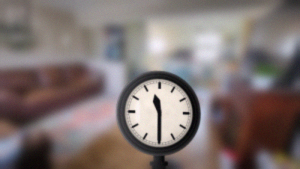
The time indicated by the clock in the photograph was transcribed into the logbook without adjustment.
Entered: 11:30
